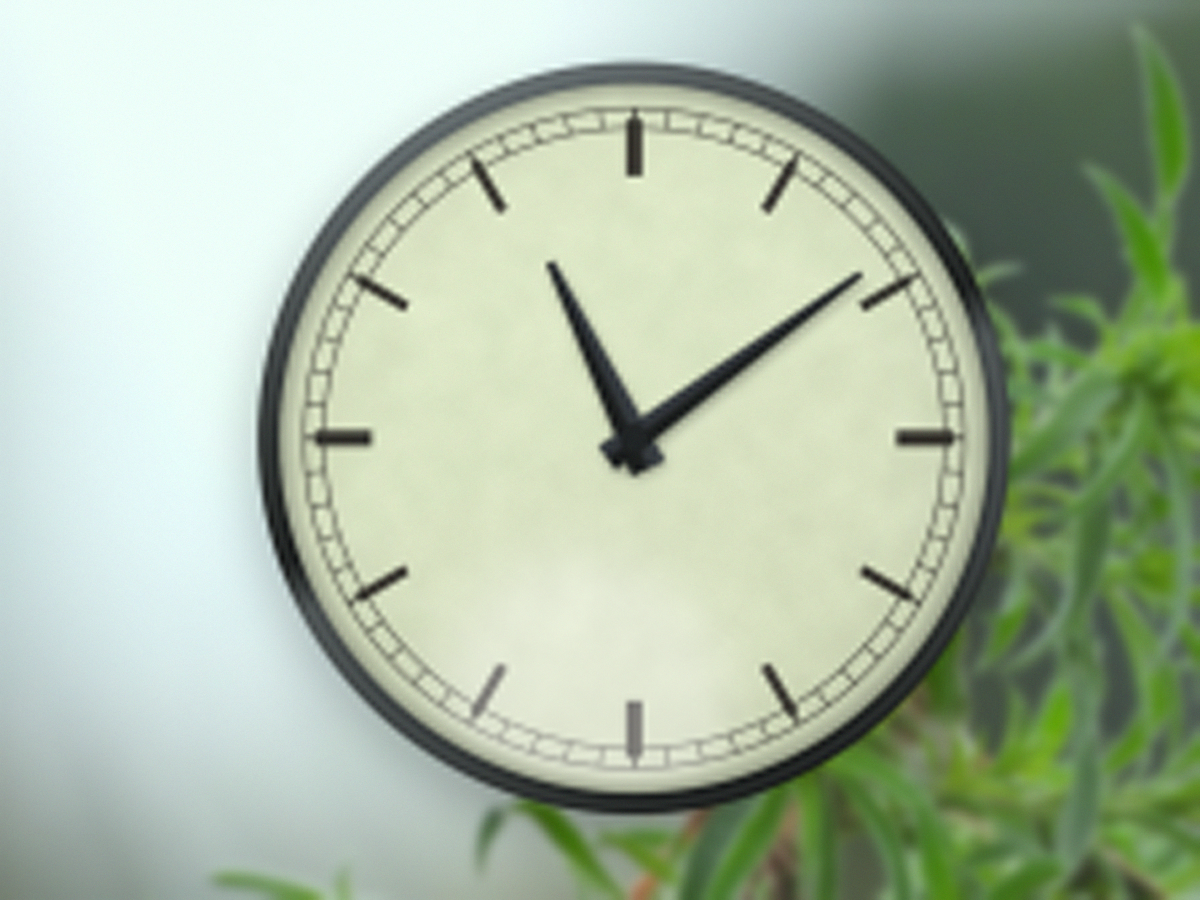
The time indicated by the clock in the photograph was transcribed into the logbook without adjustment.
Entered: 11:09
